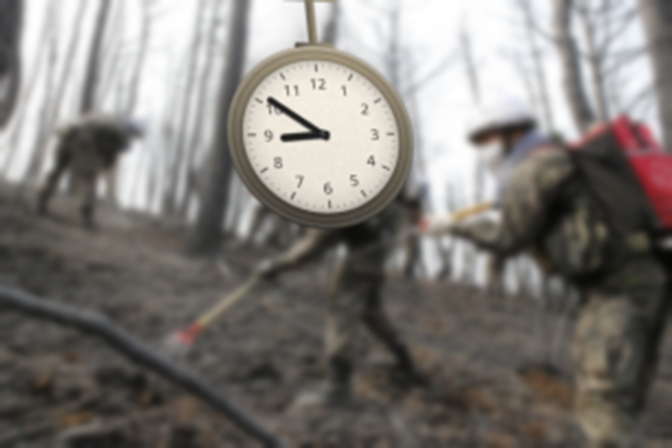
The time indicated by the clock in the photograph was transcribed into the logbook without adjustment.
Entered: 8:51
